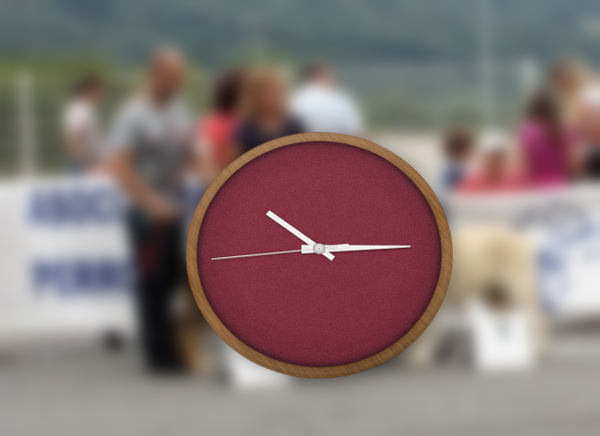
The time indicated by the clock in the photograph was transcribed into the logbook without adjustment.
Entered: 10:14:44
